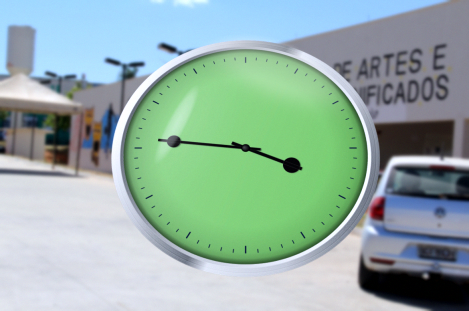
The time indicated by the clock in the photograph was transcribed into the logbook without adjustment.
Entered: 3:46
